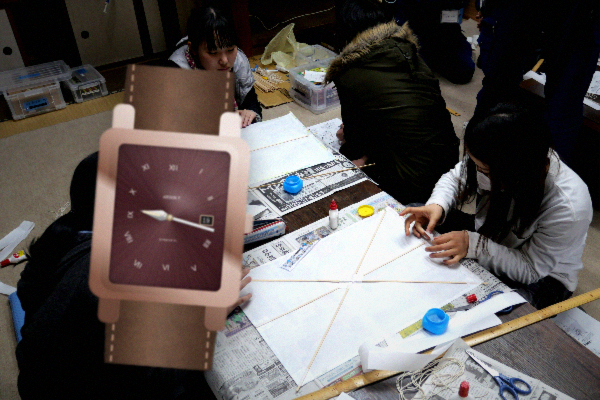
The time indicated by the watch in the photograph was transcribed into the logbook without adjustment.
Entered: 9:17
